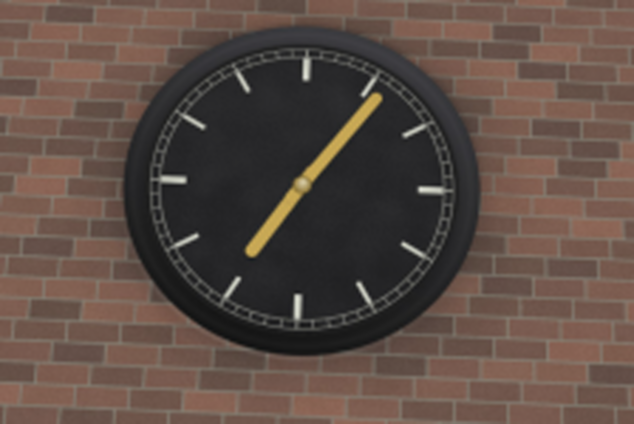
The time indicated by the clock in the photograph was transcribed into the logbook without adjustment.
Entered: 7:06
